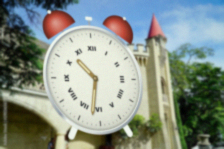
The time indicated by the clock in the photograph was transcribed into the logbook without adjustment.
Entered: 10:32
